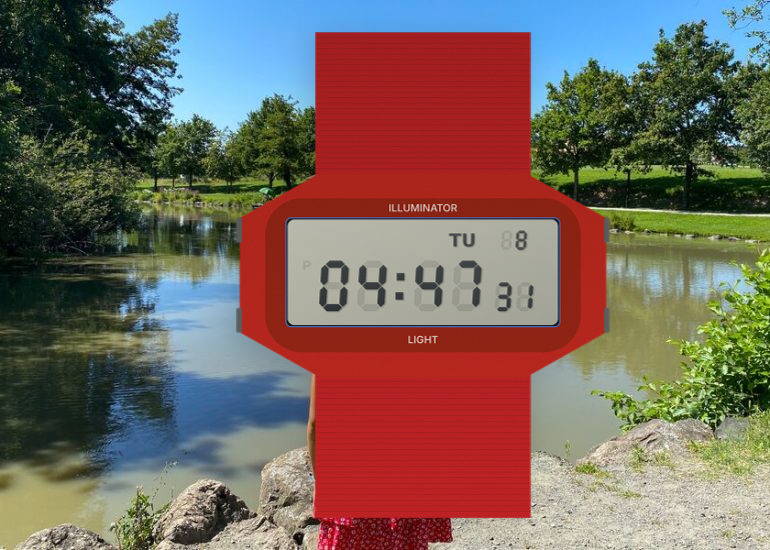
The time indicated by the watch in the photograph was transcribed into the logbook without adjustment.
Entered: 4:47:31
